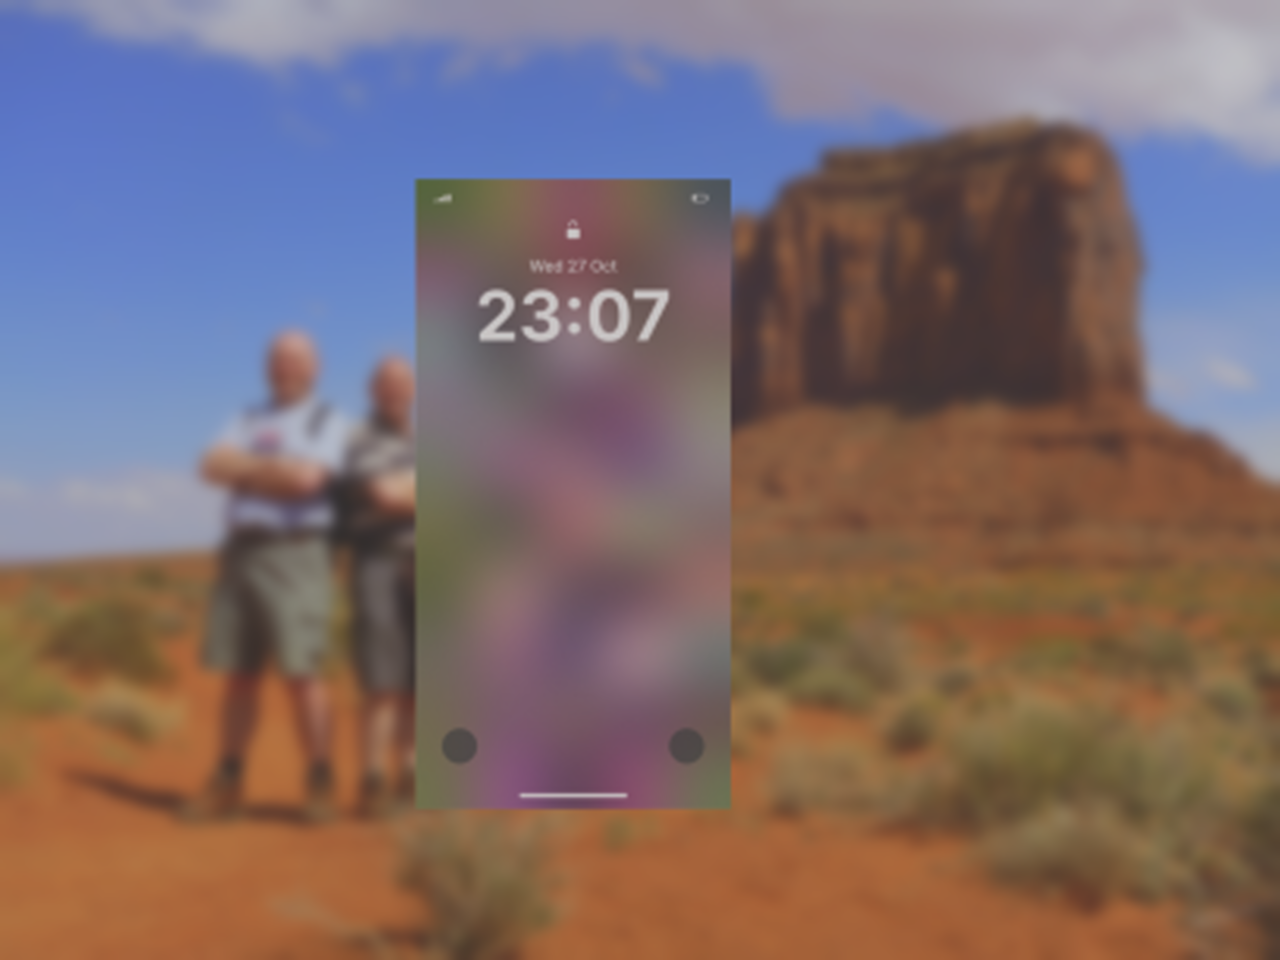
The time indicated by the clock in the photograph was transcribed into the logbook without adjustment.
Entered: 23:07
